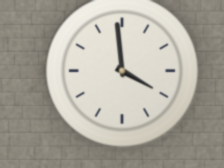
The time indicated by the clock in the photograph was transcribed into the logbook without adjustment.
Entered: 3:59
